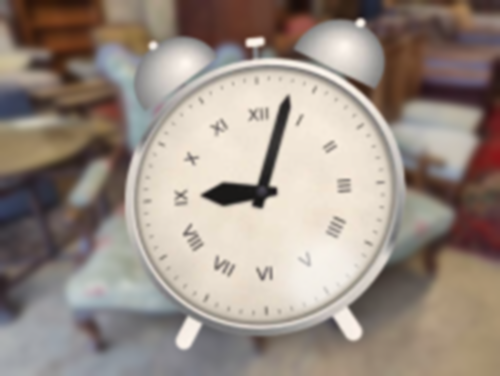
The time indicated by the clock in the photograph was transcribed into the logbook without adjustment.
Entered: 9:03
